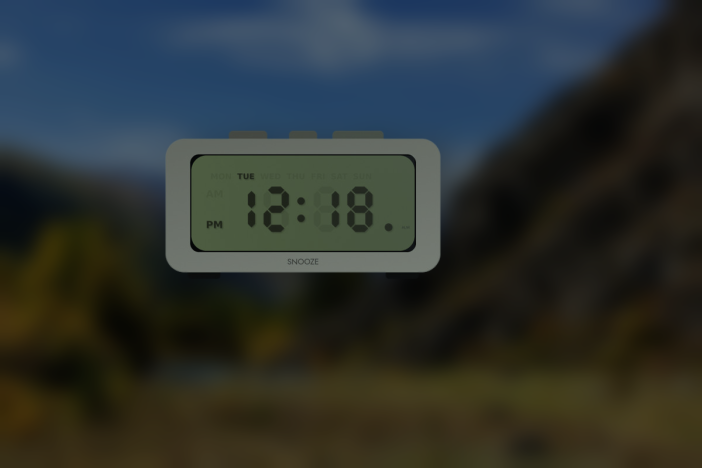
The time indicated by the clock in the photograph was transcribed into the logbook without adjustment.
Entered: 12:18
